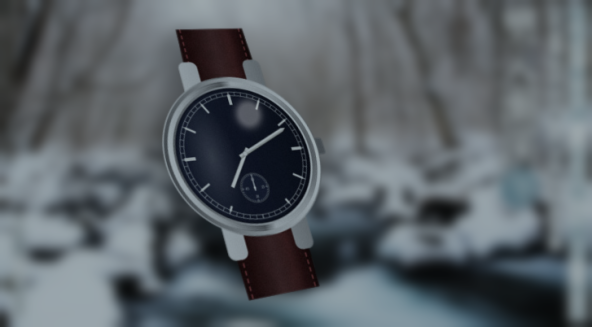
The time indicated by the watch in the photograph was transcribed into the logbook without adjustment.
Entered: 7:11
